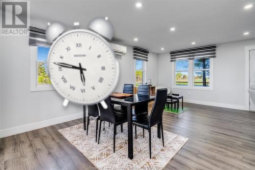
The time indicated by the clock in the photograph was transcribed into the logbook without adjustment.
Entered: 5:47
